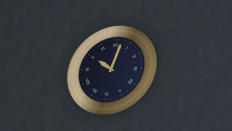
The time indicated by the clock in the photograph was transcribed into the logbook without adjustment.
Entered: 10:02
